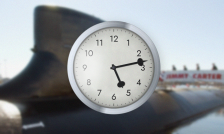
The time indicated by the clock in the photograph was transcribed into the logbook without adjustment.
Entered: 5:13
